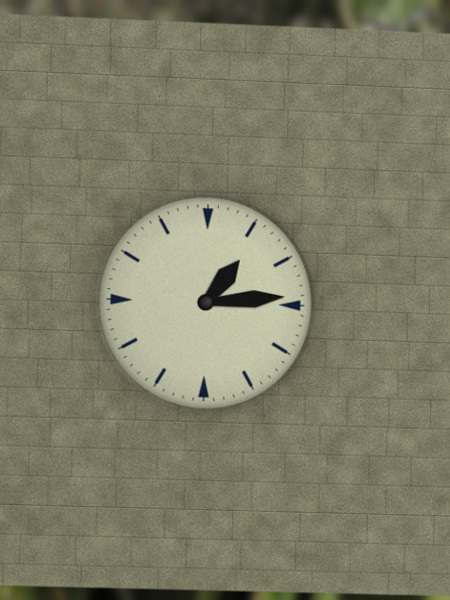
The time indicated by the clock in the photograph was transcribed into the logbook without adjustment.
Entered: 1:14
